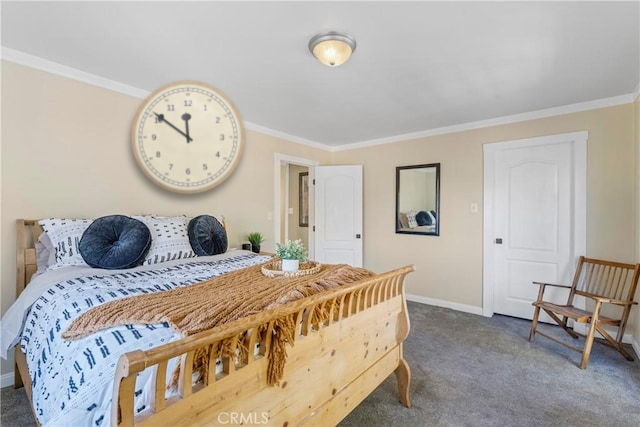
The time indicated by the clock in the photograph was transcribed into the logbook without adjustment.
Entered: 11:51
